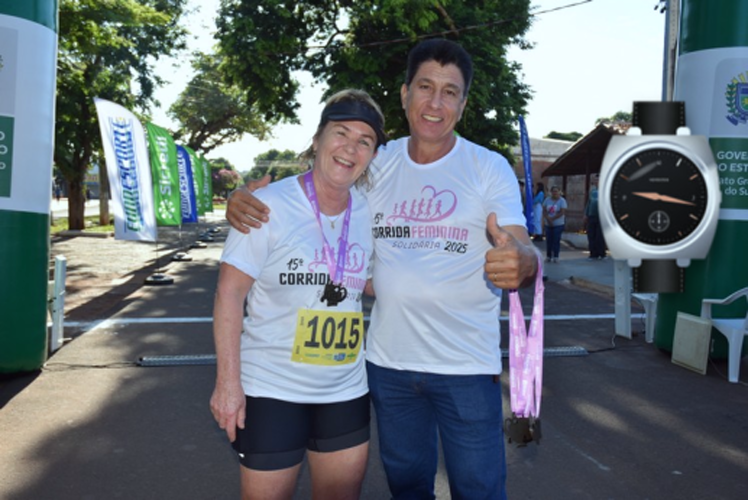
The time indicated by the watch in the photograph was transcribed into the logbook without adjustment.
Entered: 9:17
